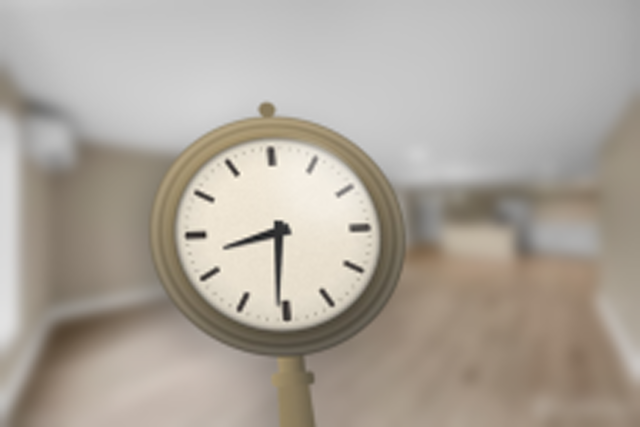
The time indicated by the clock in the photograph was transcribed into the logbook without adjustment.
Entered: 8:31
